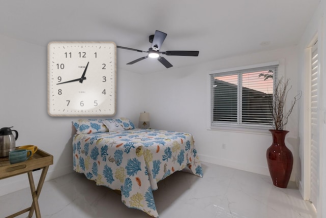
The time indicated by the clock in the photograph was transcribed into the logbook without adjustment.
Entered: 12:43
